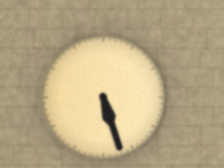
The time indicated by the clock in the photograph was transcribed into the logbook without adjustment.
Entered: 5:27
